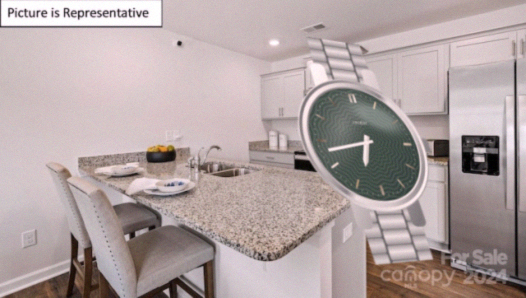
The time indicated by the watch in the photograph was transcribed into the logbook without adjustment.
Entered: 6:43
